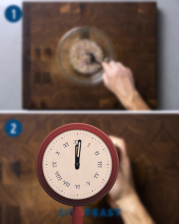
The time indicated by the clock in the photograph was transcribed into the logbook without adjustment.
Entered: 12:01
